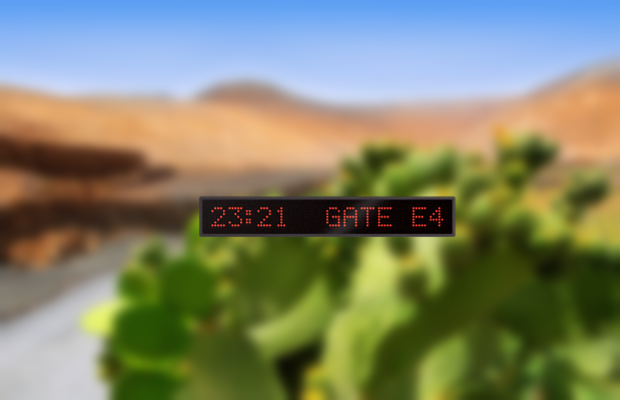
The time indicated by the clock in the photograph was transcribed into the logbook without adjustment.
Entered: 23:21
